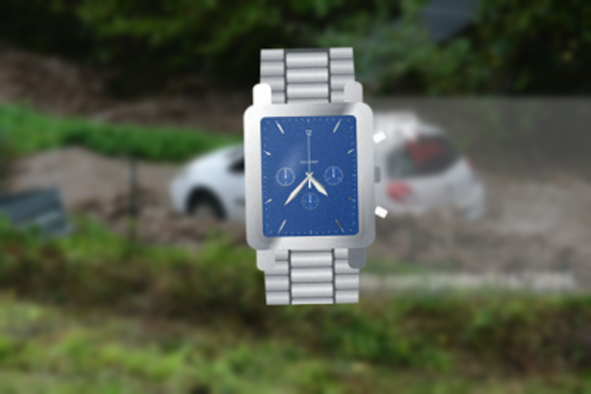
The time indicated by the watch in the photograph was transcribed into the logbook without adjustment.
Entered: 4:37
